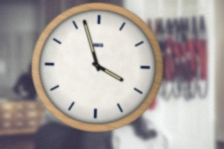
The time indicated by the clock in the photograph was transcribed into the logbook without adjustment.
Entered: 3:57
